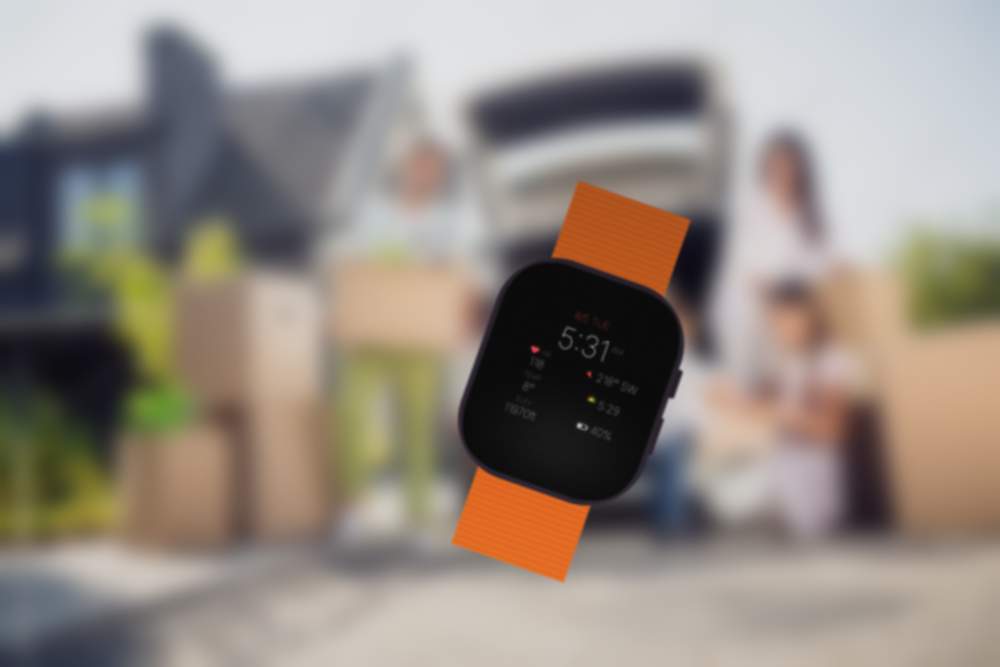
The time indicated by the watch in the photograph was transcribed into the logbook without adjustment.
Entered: 5:31
